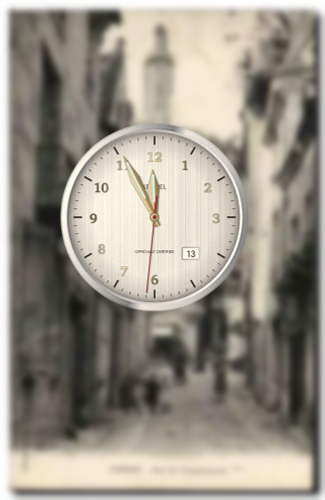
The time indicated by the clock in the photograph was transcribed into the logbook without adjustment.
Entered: 11:55:31
